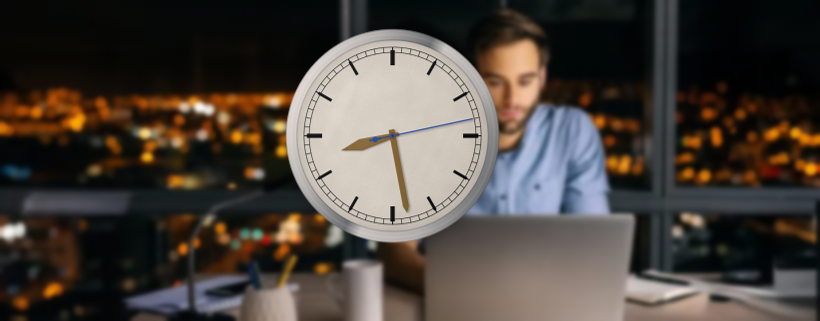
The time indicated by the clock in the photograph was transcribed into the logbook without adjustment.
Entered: 8:28:13
